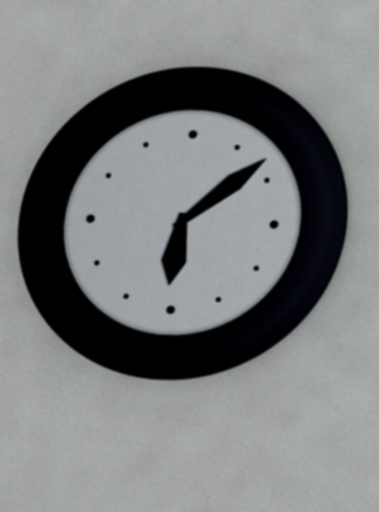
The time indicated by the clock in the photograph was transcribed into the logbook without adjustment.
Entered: 6:08
